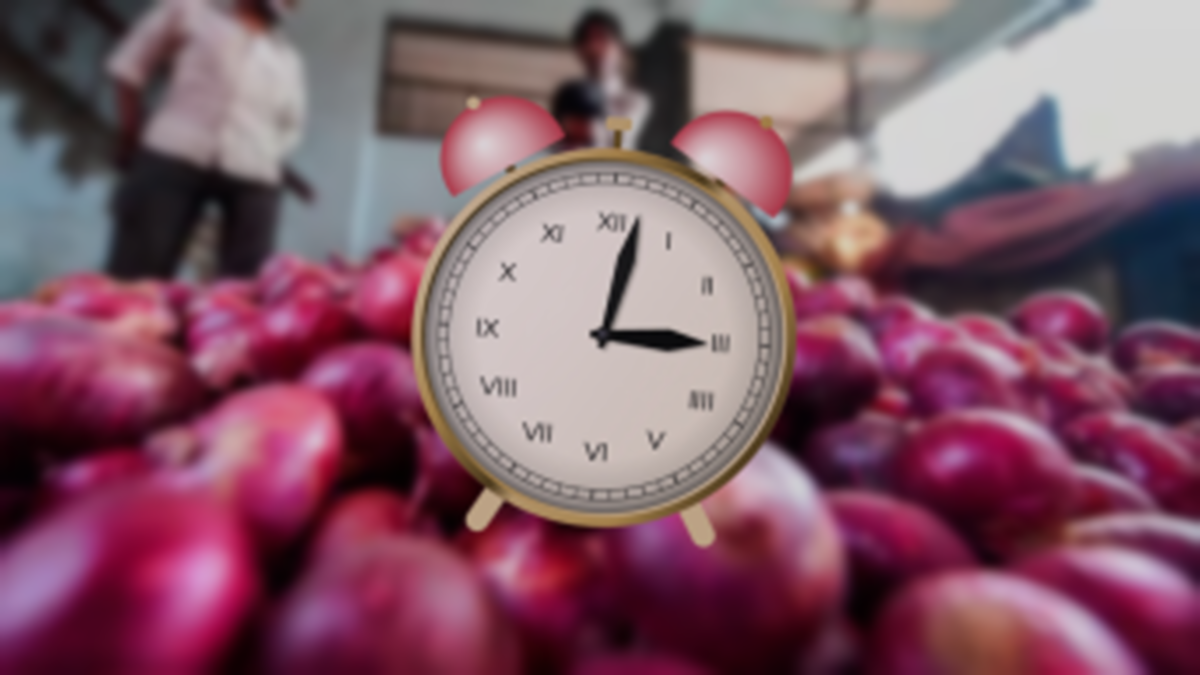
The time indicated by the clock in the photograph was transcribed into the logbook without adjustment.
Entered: 3:02
